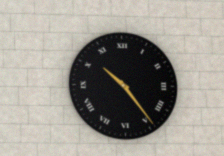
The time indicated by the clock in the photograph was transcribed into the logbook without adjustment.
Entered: 10:24
